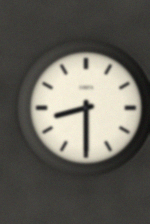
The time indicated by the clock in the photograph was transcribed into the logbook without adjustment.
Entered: 8:30
